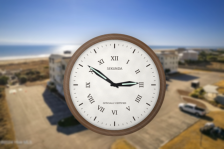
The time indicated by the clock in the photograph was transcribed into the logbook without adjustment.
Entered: 2:51
